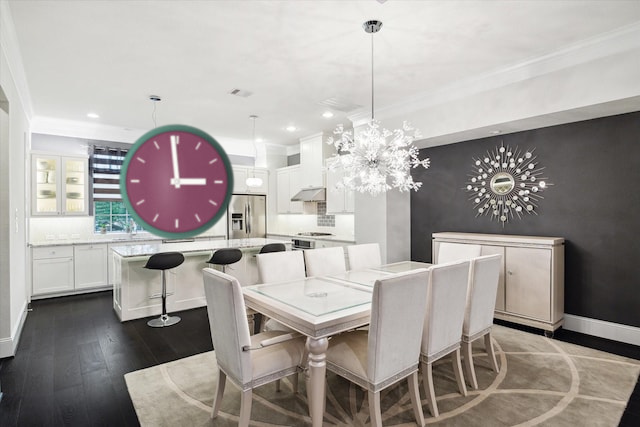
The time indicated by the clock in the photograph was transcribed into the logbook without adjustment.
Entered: 2:59
